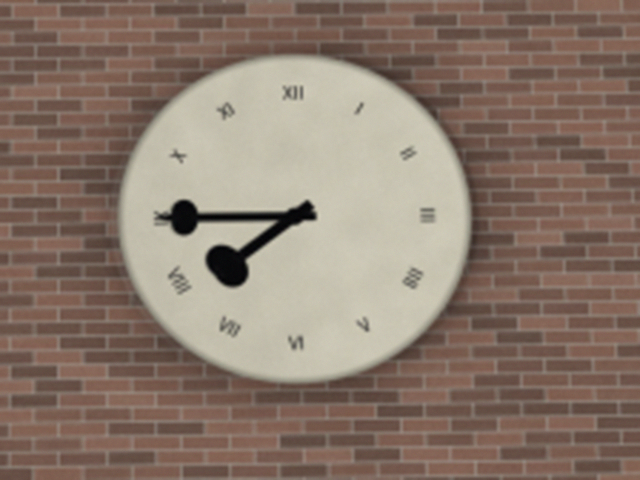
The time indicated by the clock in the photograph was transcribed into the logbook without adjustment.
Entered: 7:45
